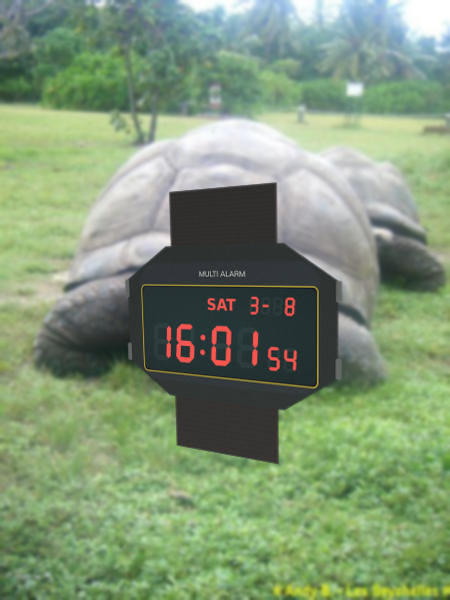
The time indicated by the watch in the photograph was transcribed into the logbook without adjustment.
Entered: 16:01:54
